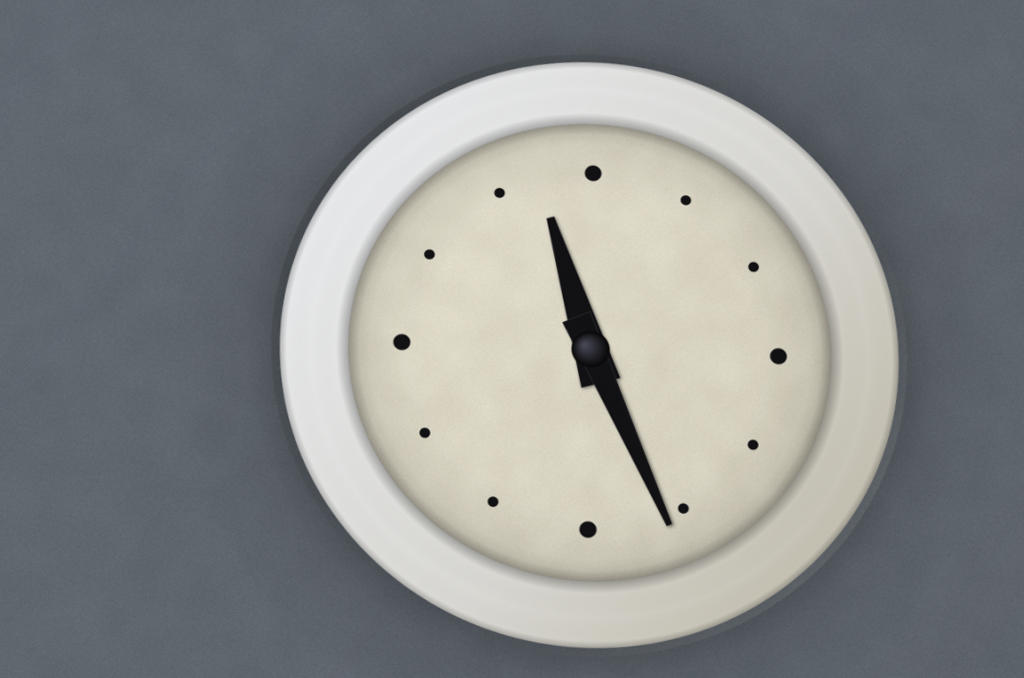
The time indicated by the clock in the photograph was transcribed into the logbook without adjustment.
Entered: 11:26
